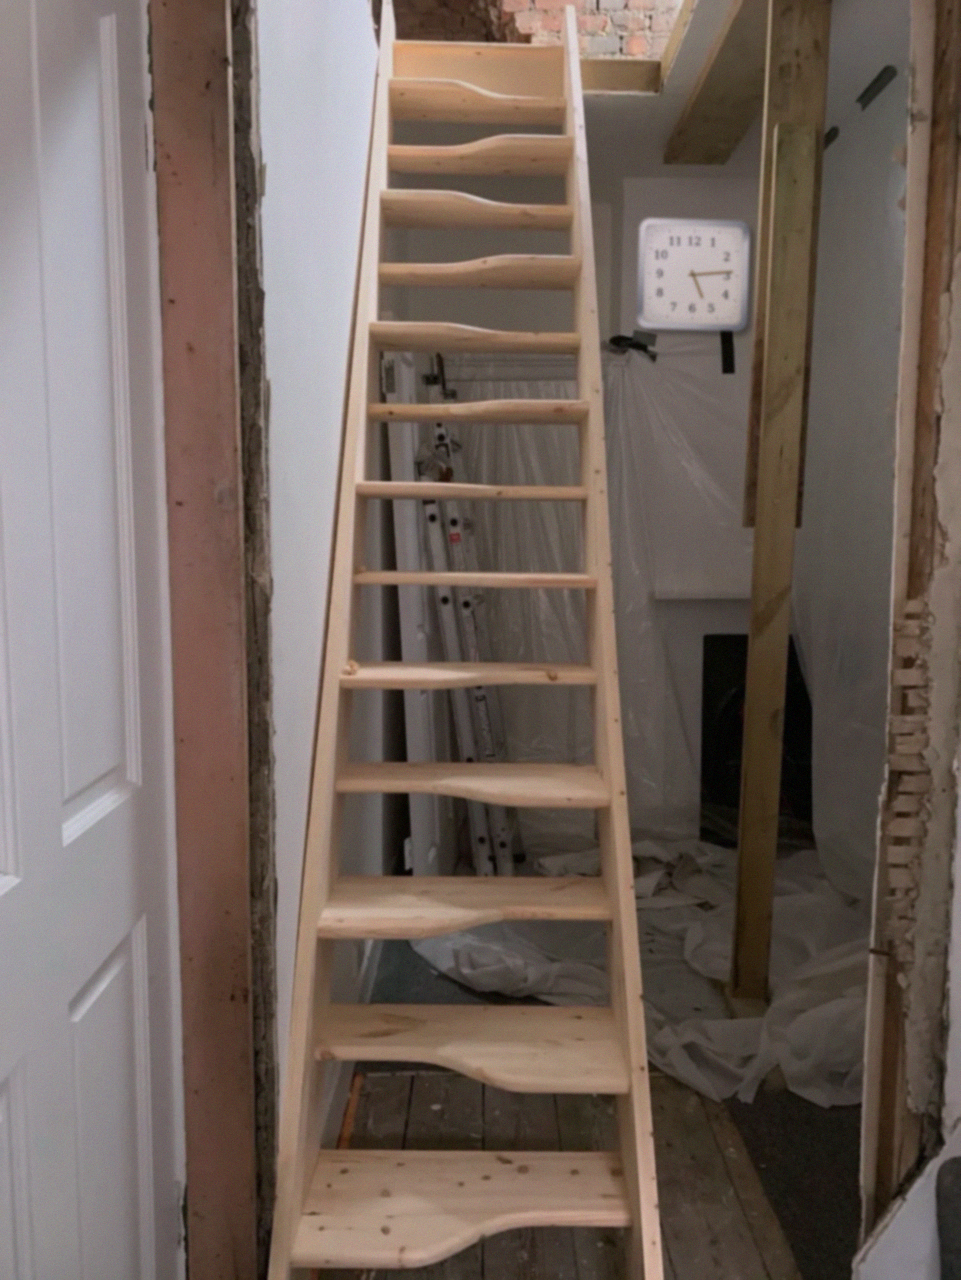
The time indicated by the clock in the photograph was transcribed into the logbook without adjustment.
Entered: 5:14
